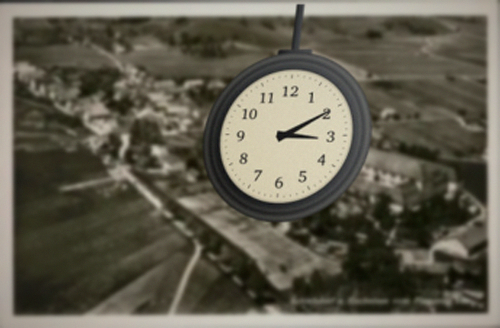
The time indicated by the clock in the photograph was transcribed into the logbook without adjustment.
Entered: 3:10
